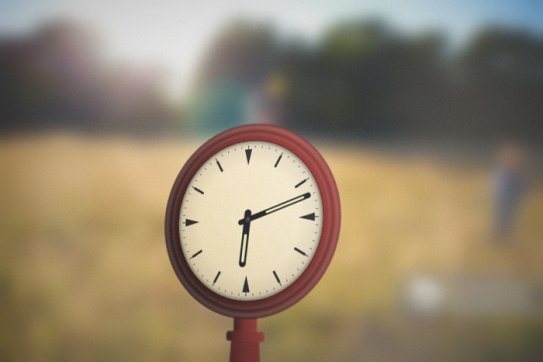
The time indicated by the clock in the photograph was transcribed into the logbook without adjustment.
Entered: 6:12
